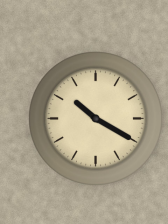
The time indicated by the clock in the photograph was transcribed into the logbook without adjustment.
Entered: 10:20
